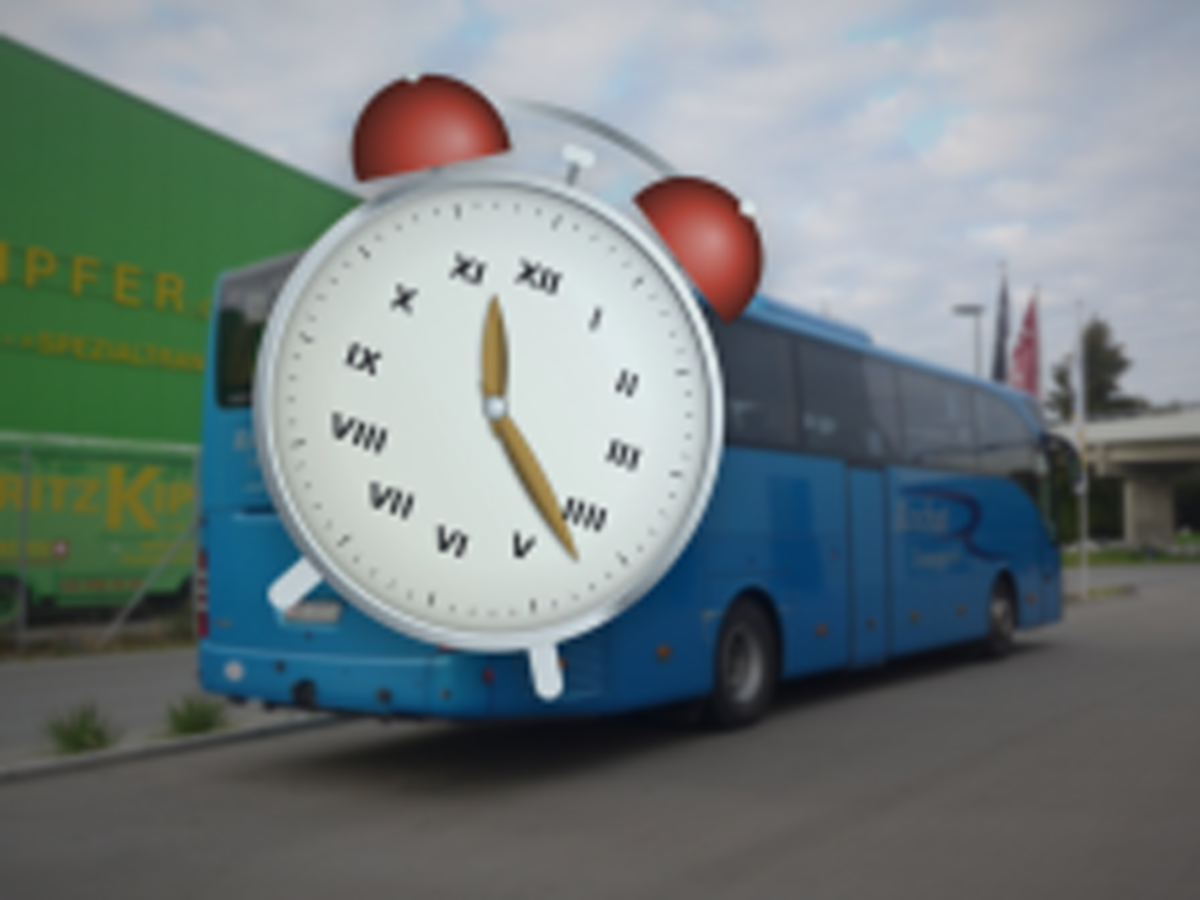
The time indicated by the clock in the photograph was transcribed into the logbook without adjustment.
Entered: 11:22
